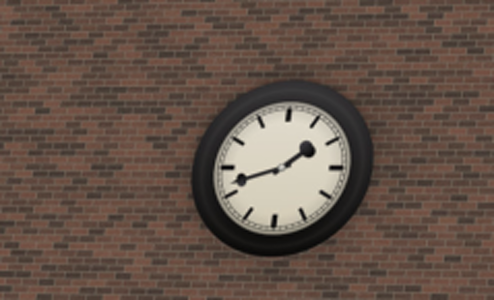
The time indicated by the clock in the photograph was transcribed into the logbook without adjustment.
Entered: 1:42
